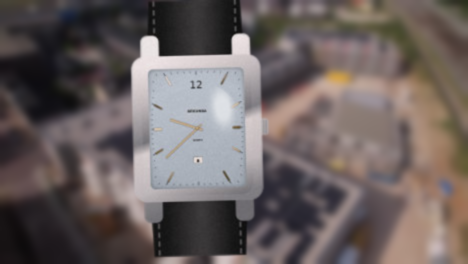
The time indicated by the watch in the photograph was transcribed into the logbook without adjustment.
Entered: 9:38
